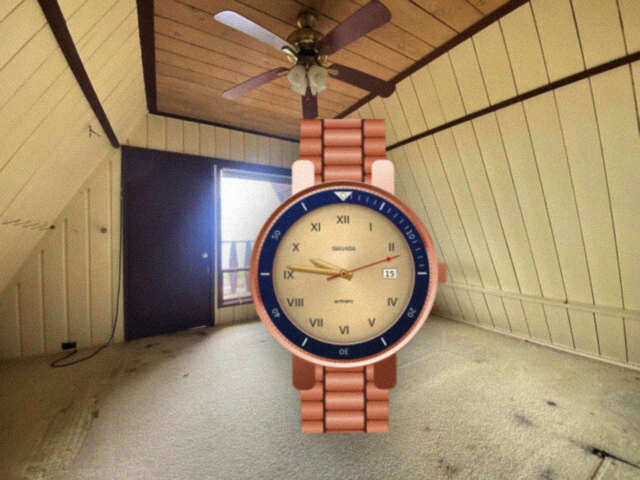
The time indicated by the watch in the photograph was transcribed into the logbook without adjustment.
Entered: 9:46:12
